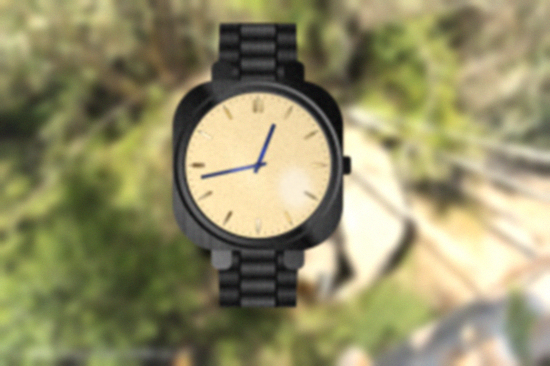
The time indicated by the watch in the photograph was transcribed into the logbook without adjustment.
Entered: 12:43
